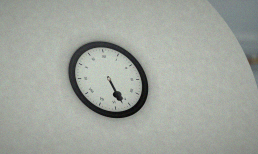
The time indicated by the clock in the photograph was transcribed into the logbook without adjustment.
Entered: 5:27
